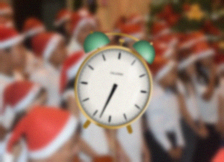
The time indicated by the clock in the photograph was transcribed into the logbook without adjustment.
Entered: 6:33
